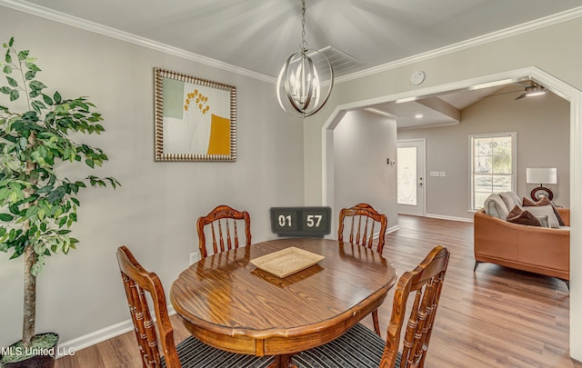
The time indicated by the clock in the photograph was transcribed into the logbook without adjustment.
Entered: 1:57
